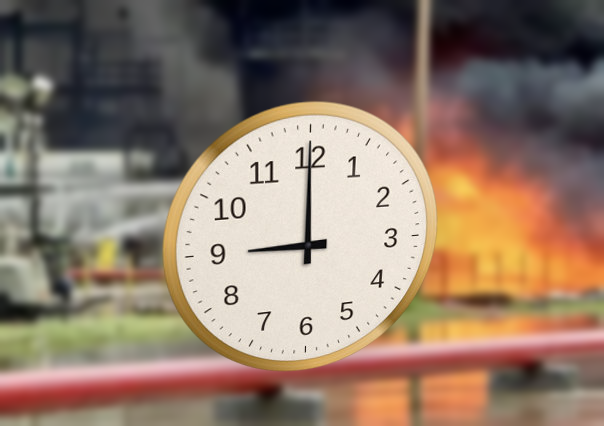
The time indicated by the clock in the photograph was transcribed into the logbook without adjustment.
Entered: 9:00
